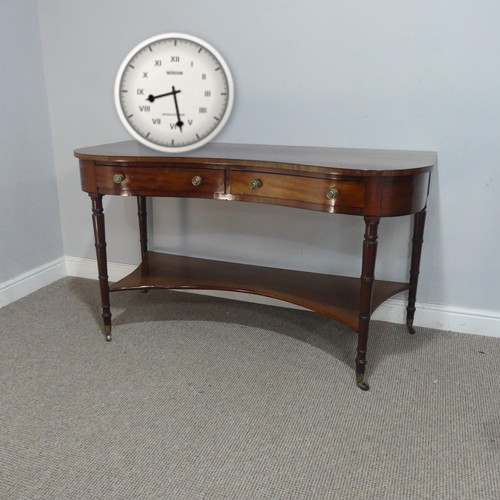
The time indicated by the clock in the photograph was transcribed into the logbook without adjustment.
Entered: 8:28
